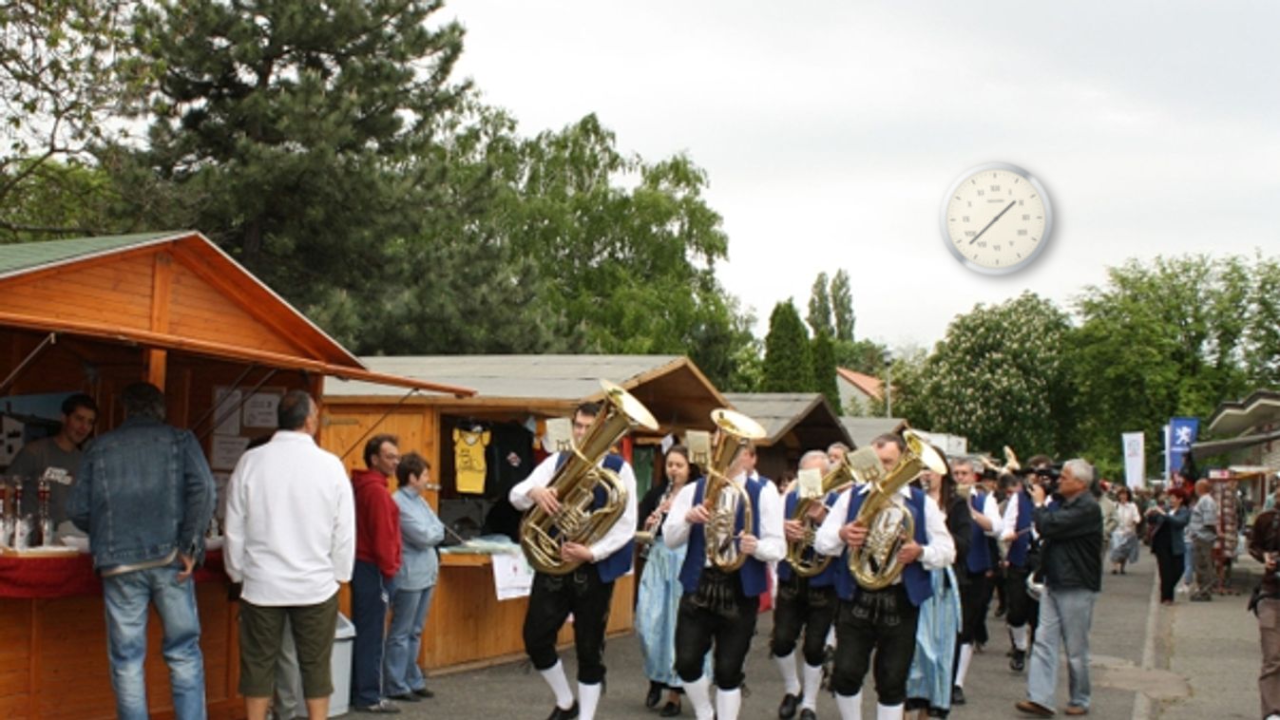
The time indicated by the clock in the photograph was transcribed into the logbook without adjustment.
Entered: 1:38
